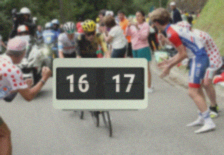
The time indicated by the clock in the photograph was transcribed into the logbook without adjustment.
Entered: 16:17
